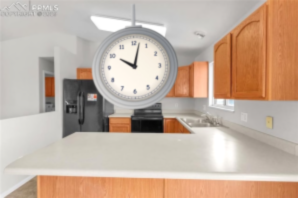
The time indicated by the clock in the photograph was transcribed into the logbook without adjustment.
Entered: 10:02
